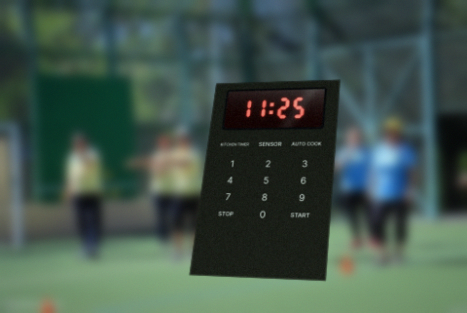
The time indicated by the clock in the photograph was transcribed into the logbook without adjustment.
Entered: 11:25
